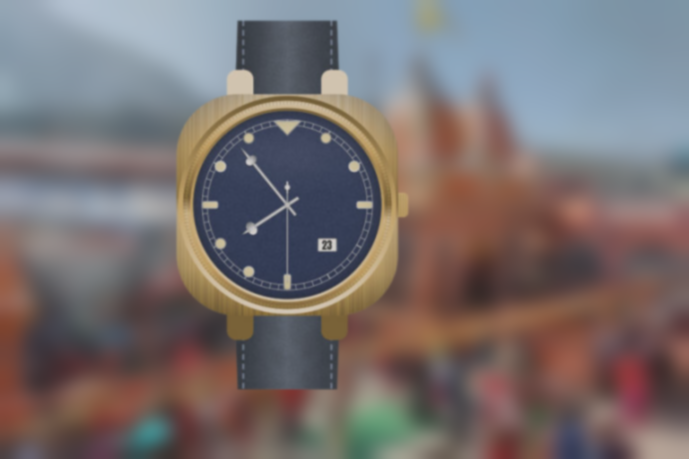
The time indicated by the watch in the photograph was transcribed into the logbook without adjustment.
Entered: 7:53:30
